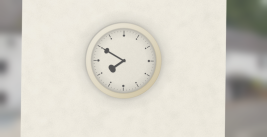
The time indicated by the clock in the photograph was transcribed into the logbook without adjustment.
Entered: 7:50
